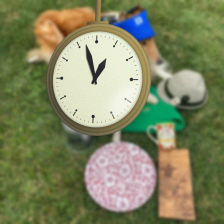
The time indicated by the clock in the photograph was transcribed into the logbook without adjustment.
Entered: 12:57
